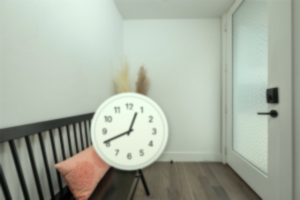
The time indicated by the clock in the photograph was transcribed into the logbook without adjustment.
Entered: 12:41
